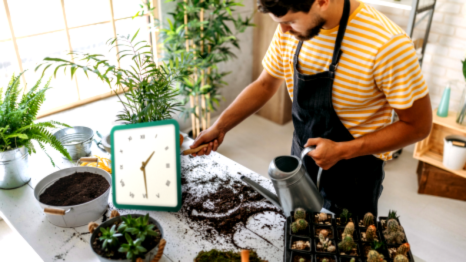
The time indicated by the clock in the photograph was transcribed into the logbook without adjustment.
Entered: 1:29
